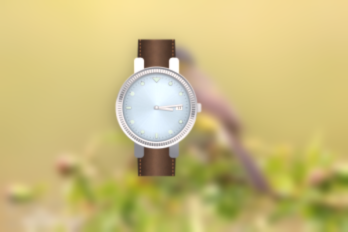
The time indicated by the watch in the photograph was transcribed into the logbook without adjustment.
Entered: 3:14
